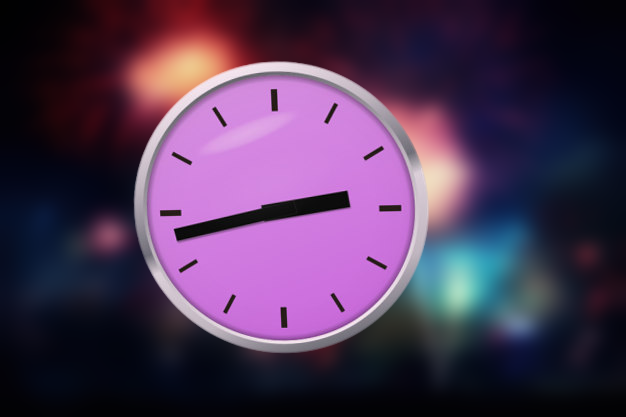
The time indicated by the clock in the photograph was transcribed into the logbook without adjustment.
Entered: 2:43
